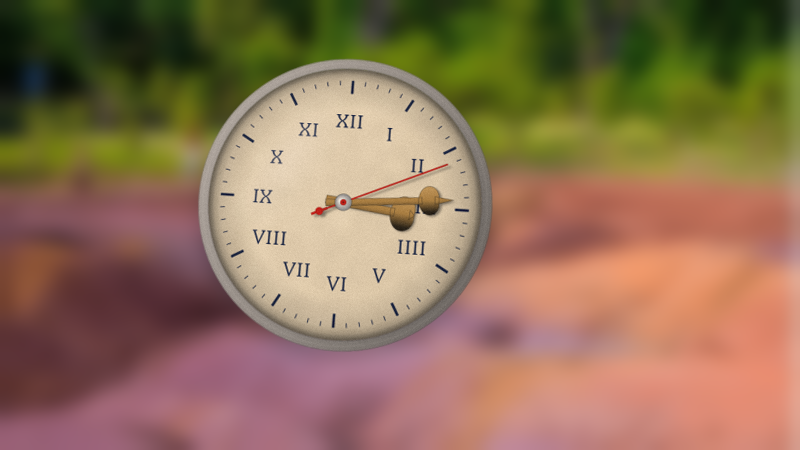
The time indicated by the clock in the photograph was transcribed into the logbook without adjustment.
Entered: 3:14:11
